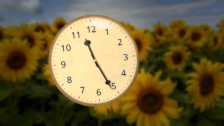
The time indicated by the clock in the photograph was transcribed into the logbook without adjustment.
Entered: 11:26
